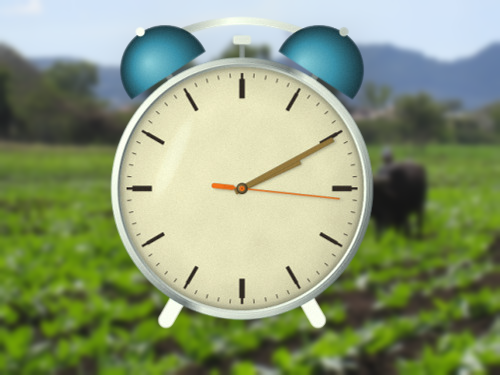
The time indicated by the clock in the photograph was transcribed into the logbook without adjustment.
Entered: 2:10:16
